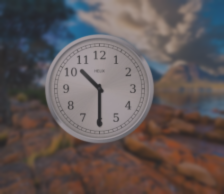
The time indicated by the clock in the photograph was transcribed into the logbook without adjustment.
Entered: 10:30
